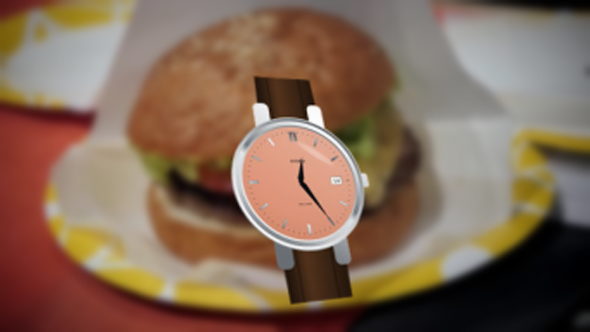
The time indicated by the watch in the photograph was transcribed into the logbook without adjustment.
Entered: 12:25
